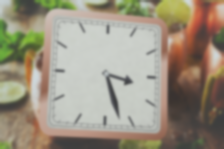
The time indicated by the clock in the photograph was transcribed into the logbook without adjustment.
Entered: 3:27
